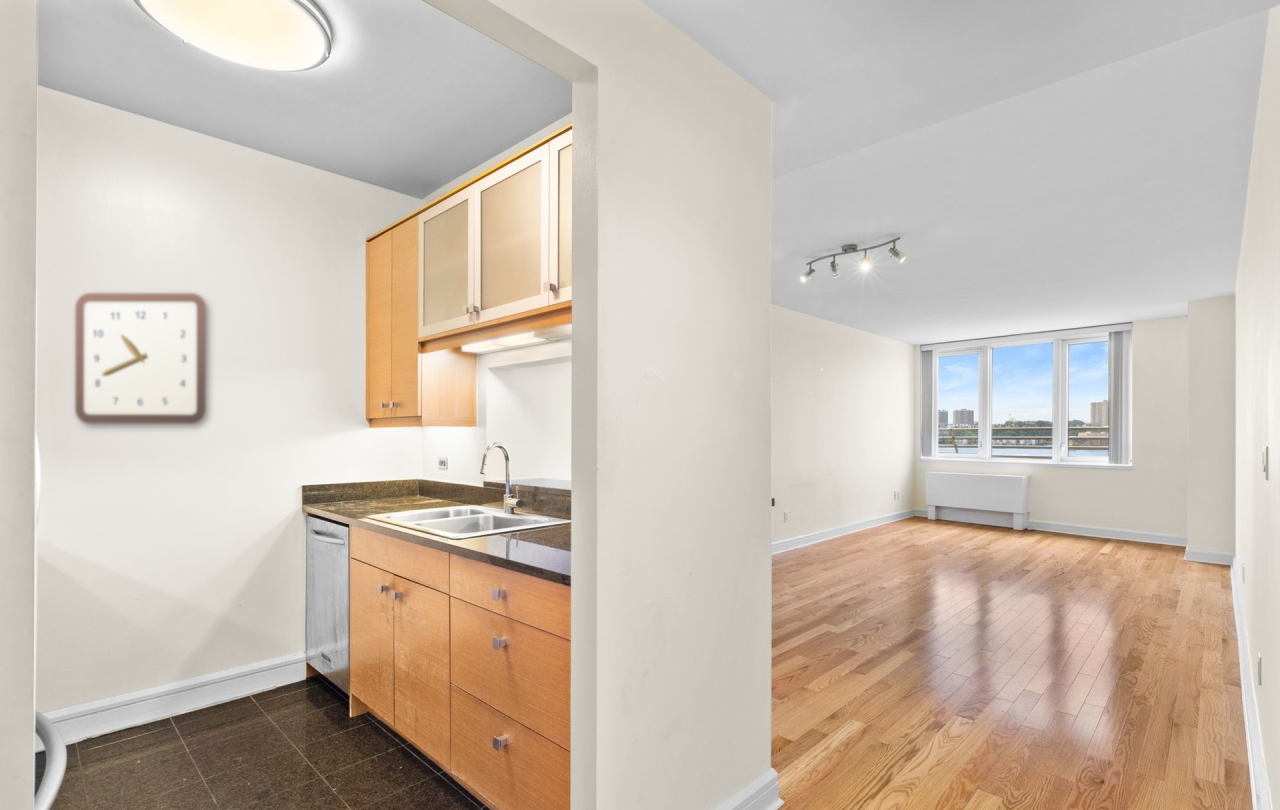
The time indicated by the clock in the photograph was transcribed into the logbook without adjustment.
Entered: 10:41
